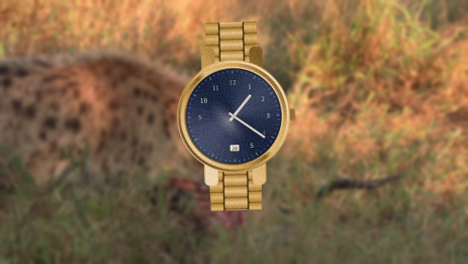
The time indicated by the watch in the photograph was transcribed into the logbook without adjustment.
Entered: 1:21
